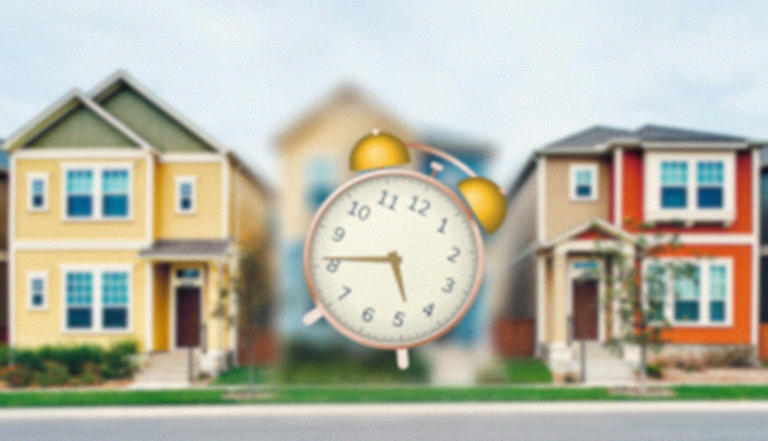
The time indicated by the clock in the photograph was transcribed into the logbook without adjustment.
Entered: 4:41
